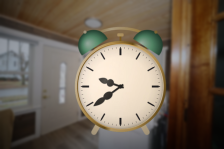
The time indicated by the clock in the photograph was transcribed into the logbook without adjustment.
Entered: 9:39
